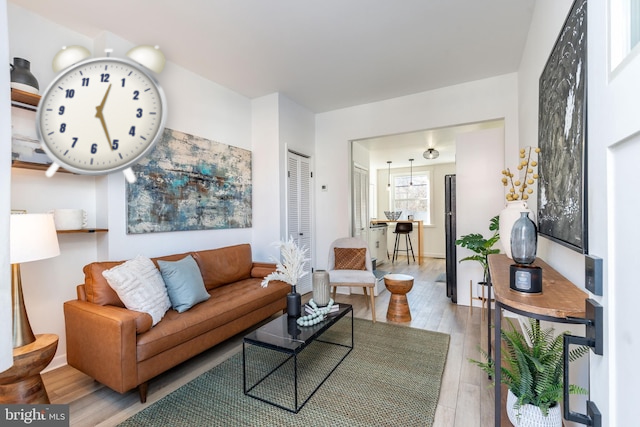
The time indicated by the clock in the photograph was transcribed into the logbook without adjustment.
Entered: 12:26
